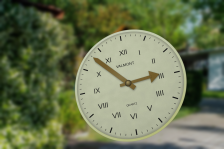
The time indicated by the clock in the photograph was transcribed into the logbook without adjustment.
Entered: 2:53
